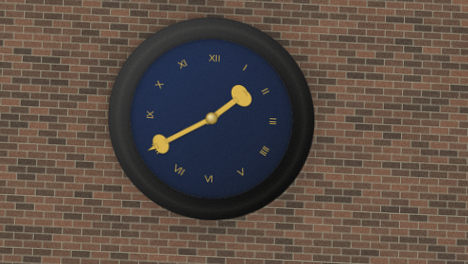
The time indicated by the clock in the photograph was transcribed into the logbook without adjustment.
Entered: 1:40
